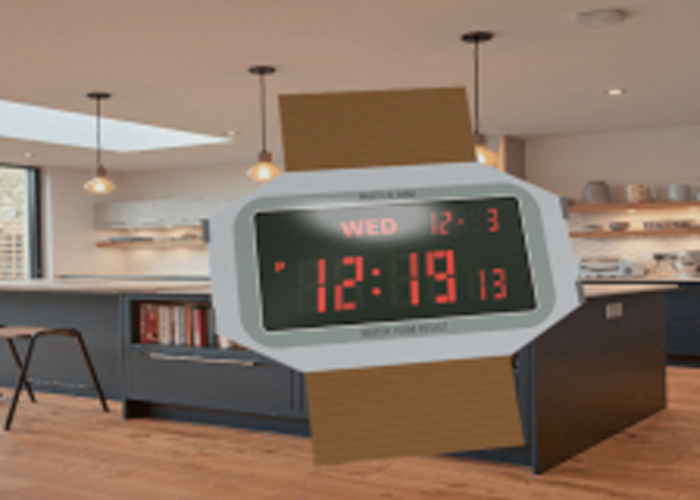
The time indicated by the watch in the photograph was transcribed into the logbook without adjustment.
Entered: 12:19:13
